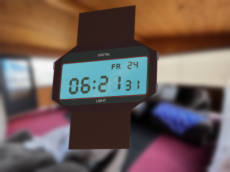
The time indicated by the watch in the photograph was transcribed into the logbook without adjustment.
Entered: 6:21:31
